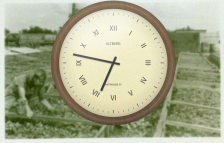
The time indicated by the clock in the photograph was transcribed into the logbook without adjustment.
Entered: 6:47
